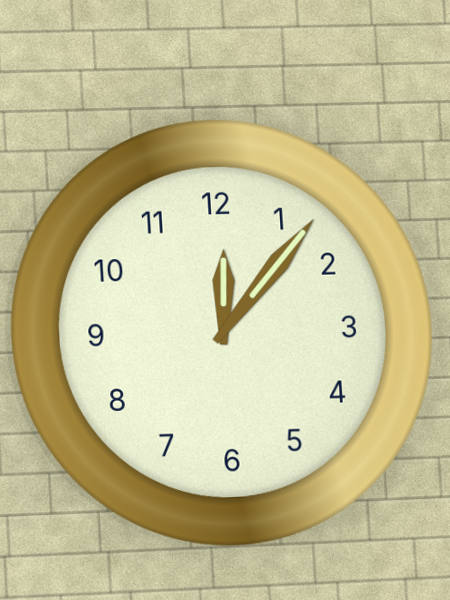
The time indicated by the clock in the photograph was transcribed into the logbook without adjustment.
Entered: 12:07
